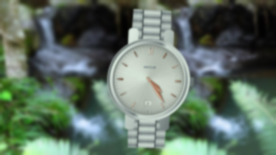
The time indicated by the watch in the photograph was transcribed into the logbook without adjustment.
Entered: 4:24
